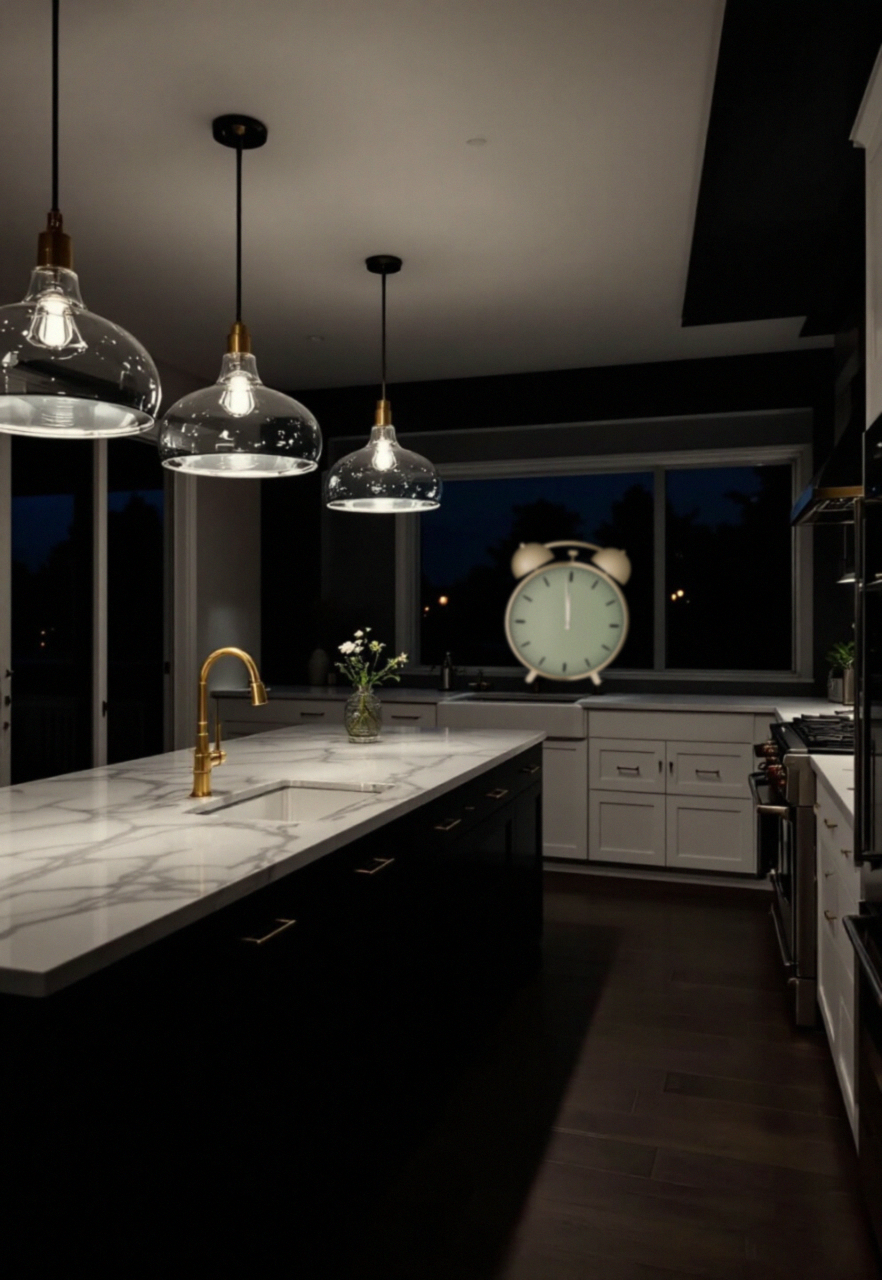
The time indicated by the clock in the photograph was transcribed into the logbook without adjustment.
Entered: 11:59
